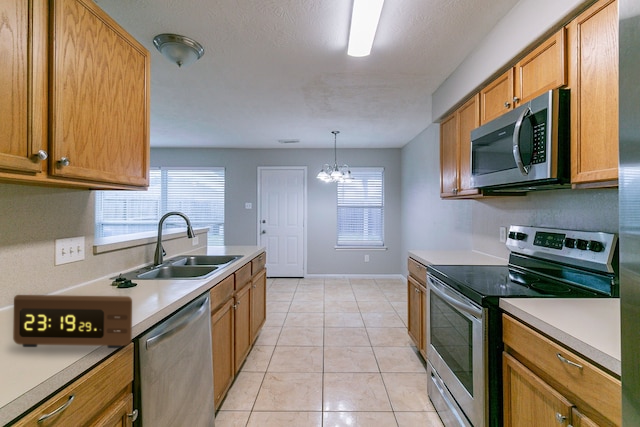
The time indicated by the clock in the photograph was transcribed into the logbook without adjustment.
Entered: 23:19
